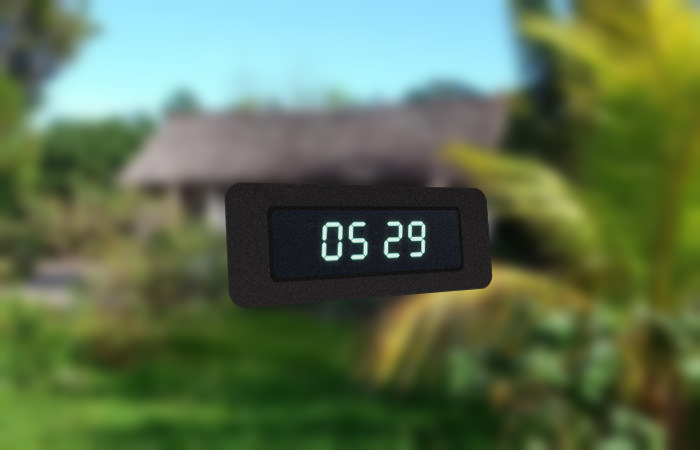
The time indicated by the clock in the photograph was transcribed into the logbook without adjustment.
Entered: 5:29
